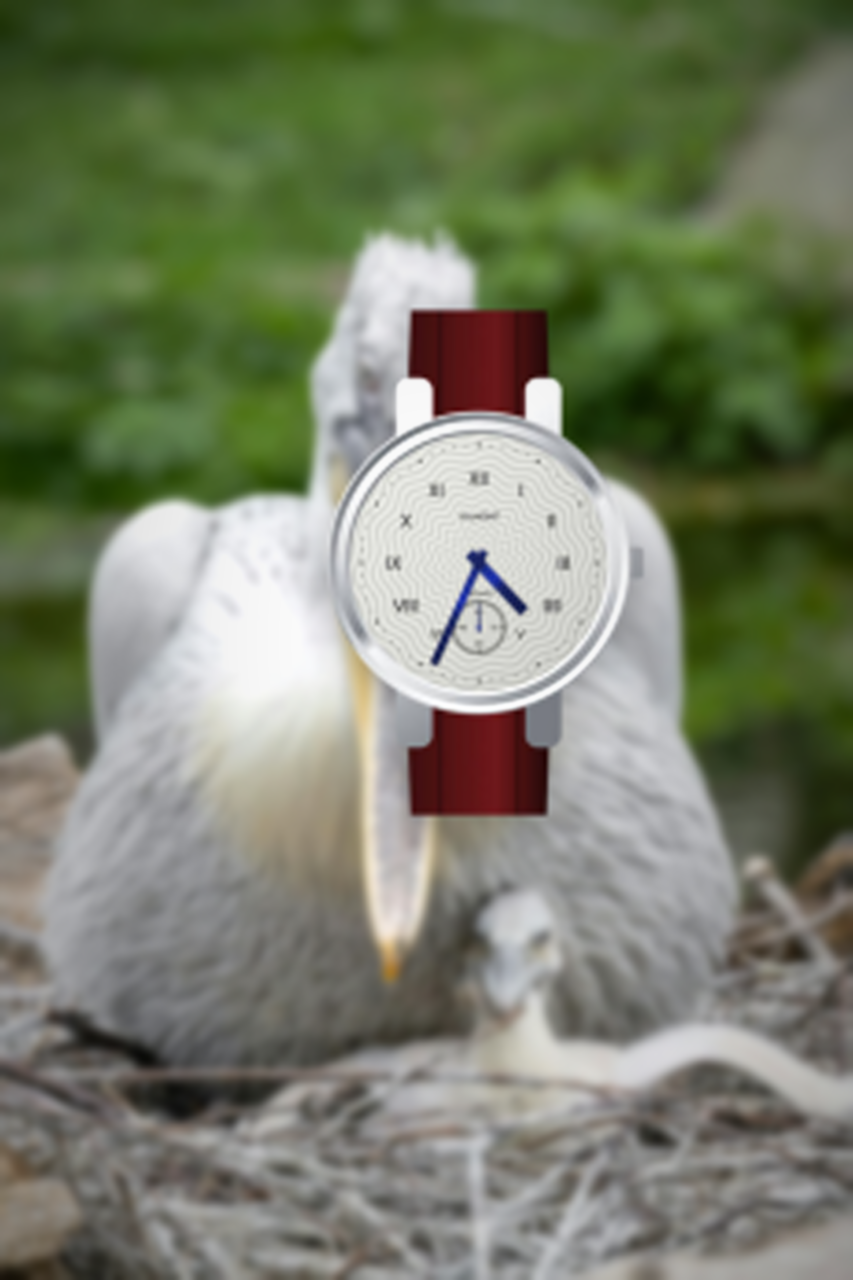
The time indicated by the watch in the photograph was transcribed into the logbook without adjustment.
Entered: 4:34
